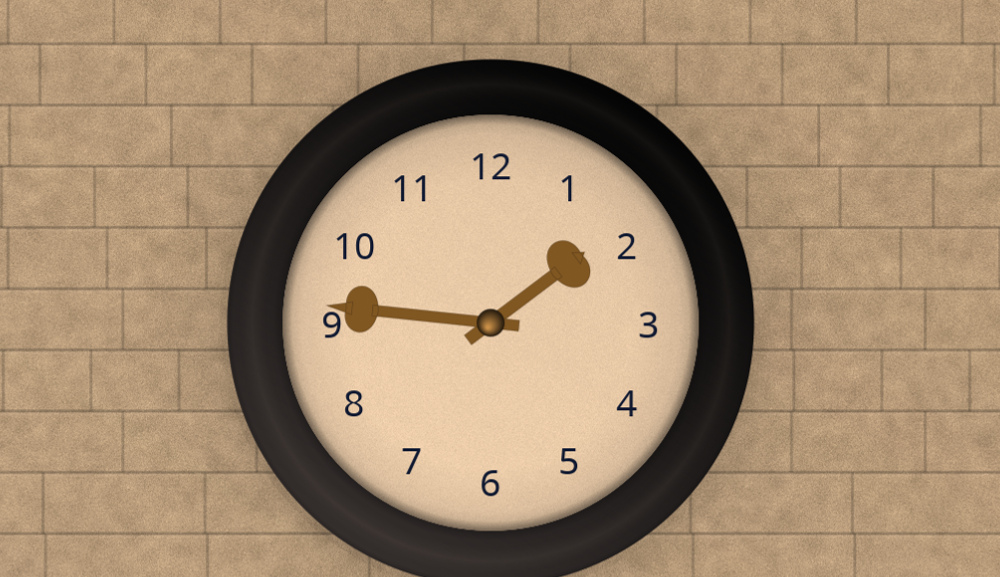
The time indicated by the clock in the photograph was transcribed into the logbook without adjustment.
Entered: 1:46
